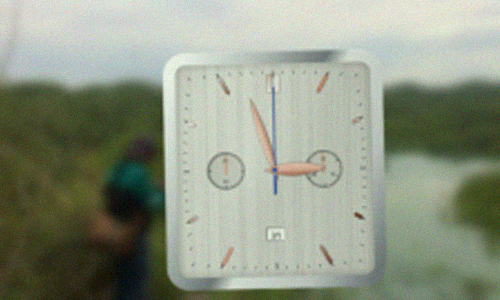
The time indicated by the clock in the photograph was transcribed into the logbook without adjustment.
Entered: 2:57
